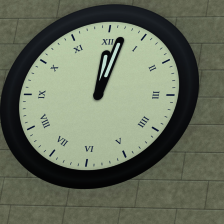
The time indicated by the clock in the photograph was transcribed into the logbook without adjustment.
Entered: 12:02
